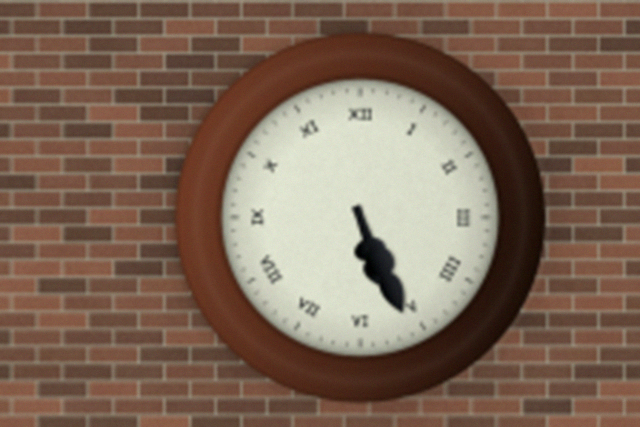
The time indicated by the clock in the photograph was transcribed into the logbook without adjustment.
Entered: 5:26
